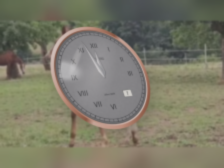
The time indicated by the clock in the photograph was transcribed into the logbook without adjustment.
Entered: 11:57
